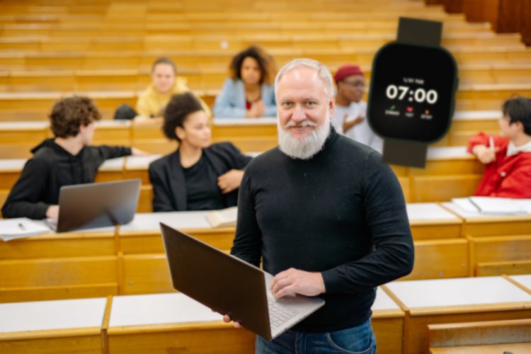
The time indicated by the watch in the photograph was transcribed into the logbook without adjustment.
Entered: 7:00
